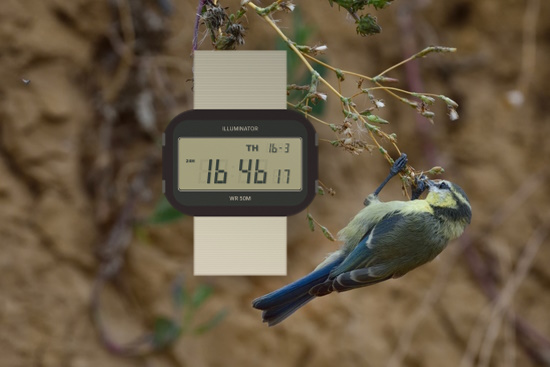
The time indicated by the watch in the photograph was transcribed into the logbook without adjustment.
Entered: 16:46:17
